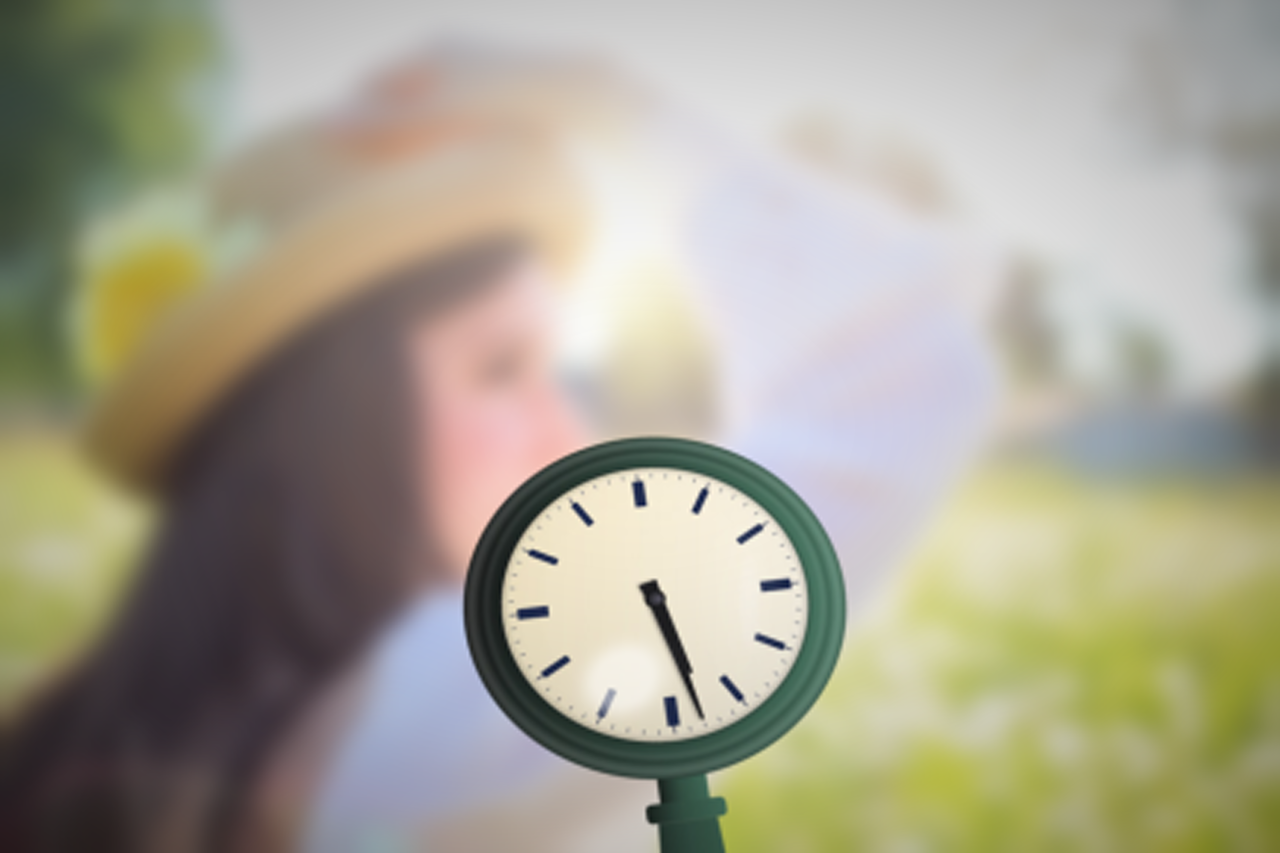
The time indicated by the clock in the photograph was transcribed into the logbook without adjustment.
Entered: 5:28
